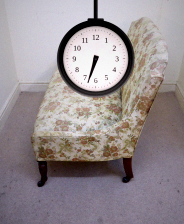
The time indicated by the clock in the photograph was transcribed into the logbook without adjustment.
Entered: 6:33
